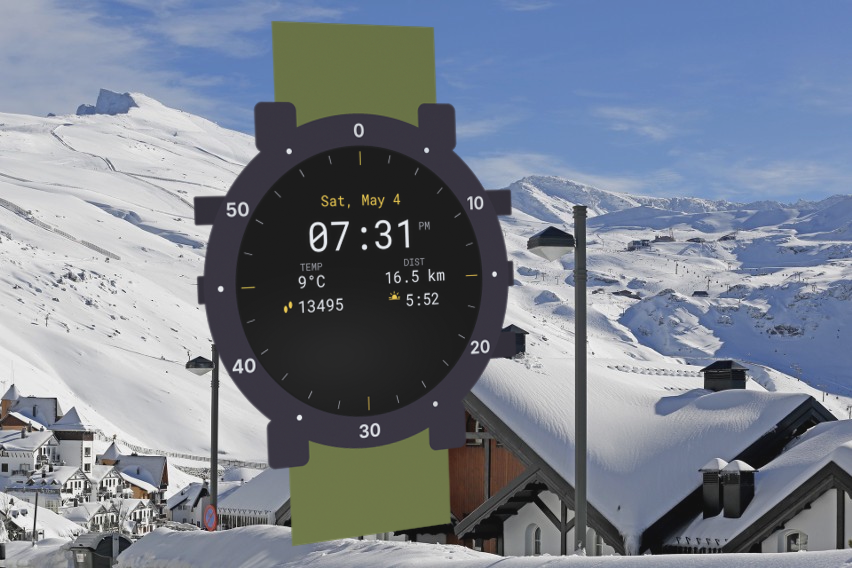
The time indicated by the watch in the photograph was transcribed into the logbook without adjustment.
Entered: 7:31
